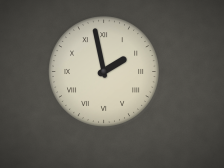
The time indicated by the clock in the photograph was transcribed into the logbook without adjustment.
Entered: 1:58
